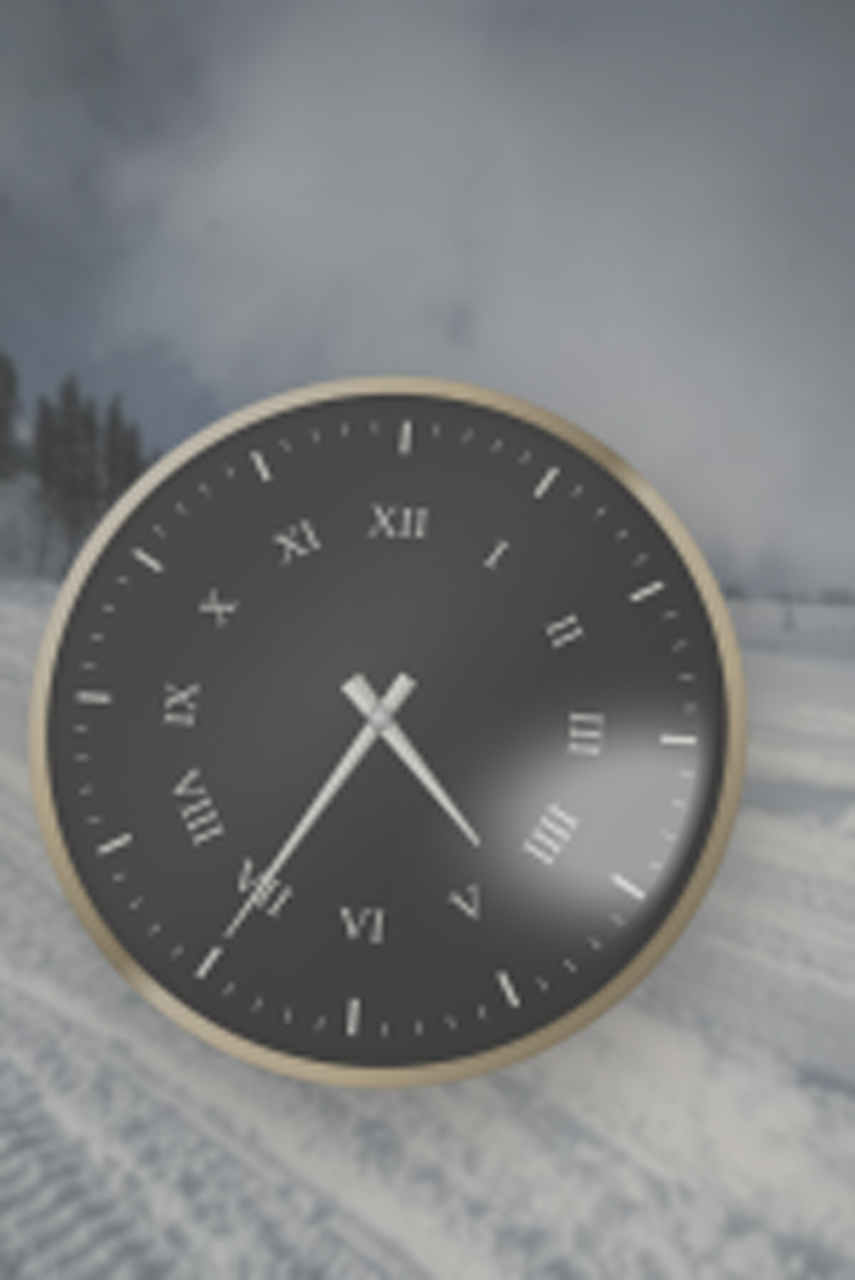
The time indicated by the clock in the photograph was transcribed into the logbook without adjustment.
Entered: 4:35
